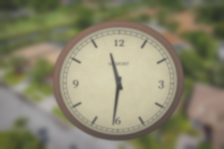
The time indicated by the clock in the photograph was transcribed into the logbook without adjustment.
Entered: 11:31
